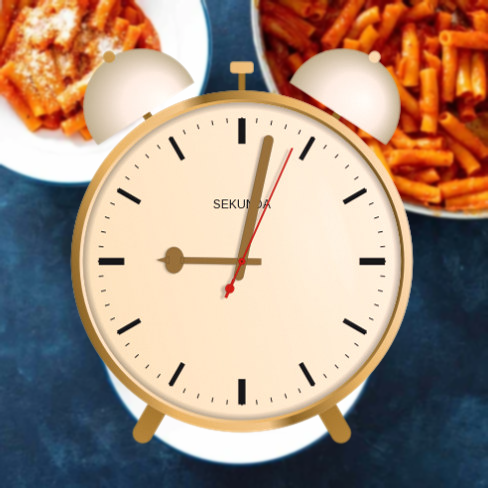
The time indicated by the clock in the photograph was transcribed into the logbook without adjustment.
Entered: 9:02:04
